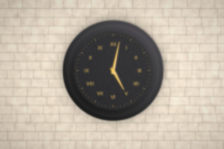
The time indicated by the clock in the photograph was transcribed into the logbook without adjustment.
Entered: 5:02
